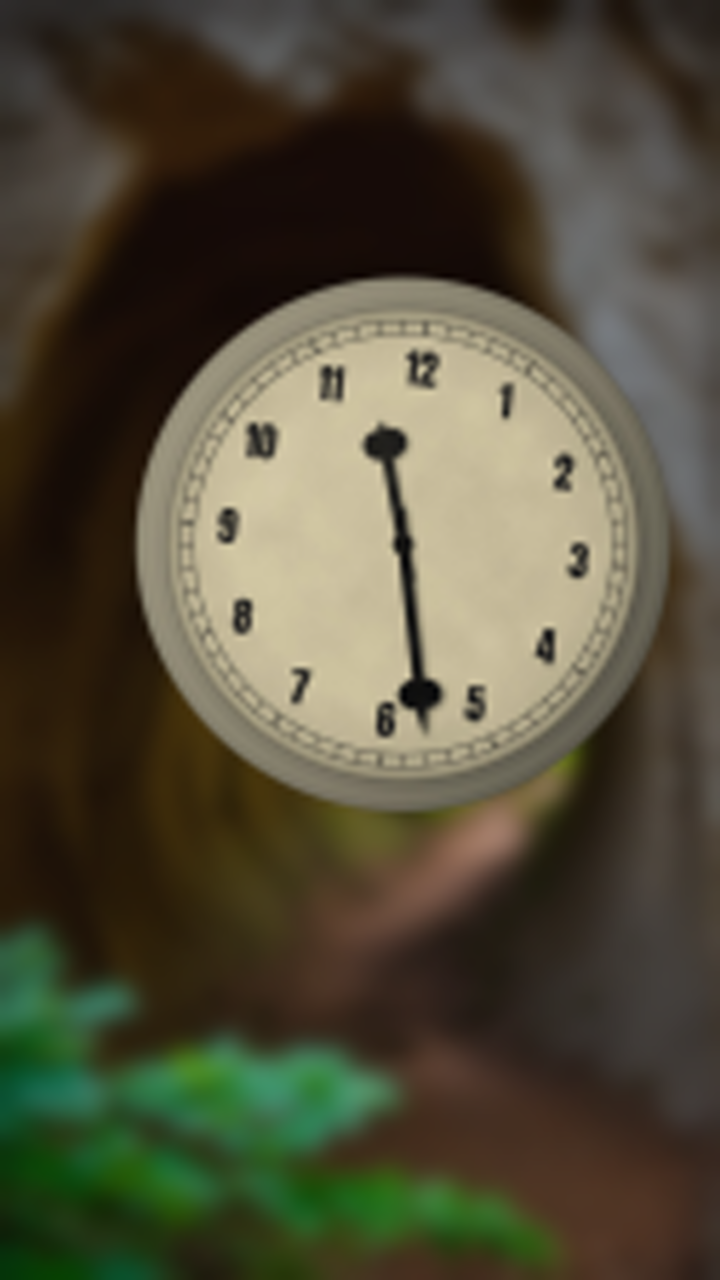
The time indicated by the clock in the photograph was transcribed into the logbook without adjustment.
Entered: 11:28
